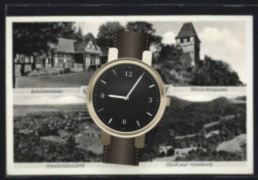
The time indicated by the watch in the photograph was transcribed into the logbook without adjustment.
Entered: 9:05
